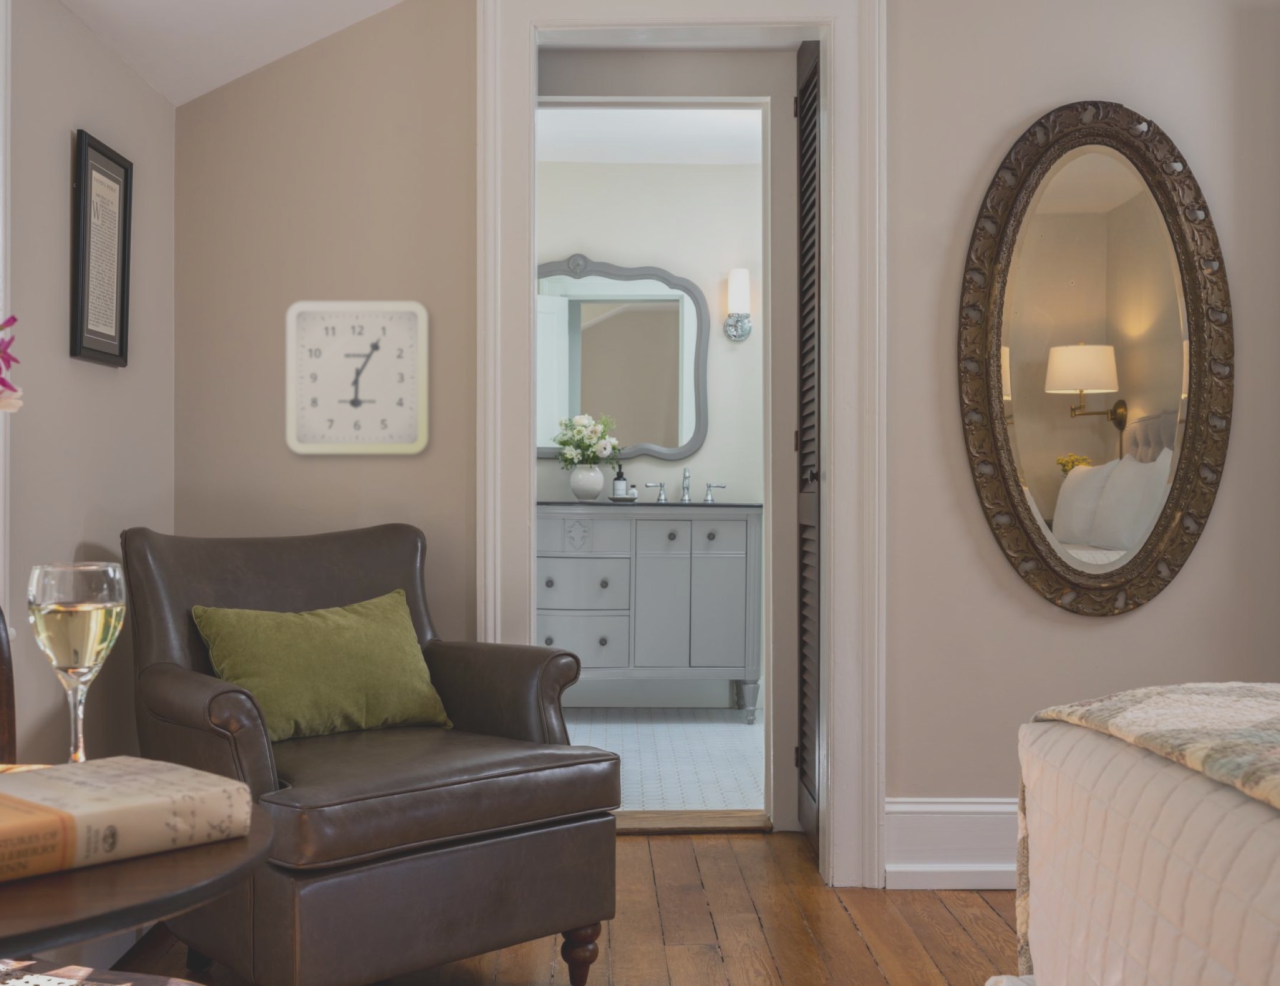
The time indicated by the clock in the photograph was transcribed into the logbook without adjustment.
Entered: 6:05
